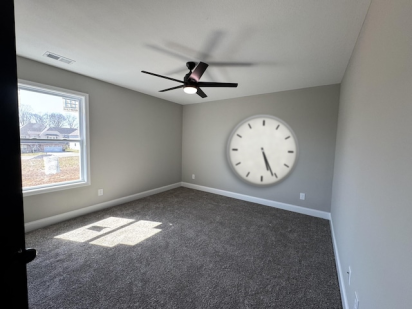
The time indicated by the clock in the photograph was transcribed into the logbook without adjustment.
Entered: 5:26
